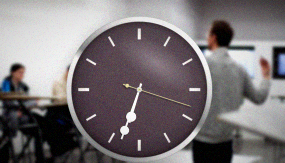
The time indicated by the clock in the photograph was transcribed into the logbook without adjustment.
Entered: 6:33:18
